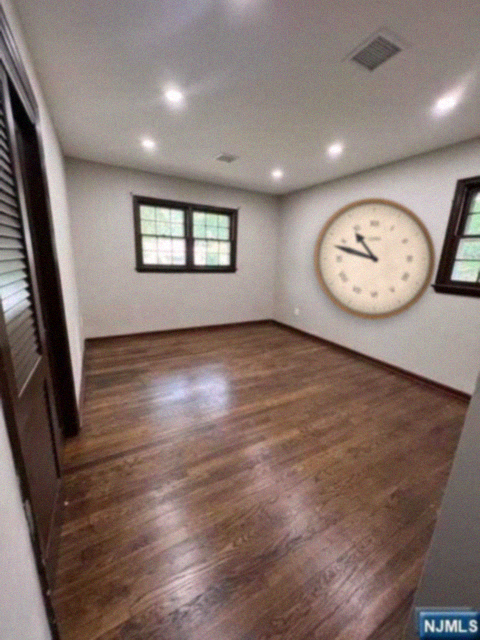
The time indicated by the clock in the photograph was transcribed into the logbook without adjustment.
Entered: 10:48
